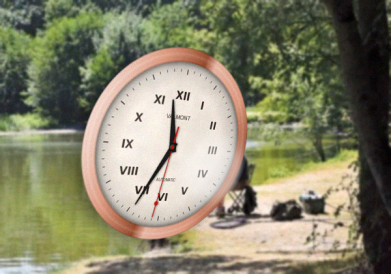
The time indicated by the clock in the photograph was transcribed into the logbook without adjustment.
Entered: 11:34:31
